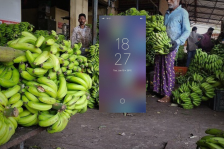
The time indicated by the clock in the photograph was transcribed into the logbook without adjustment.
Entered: 18:27
